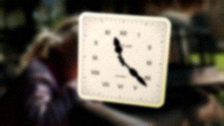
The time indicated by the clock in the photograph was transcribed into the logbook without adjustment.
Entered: 11:22
